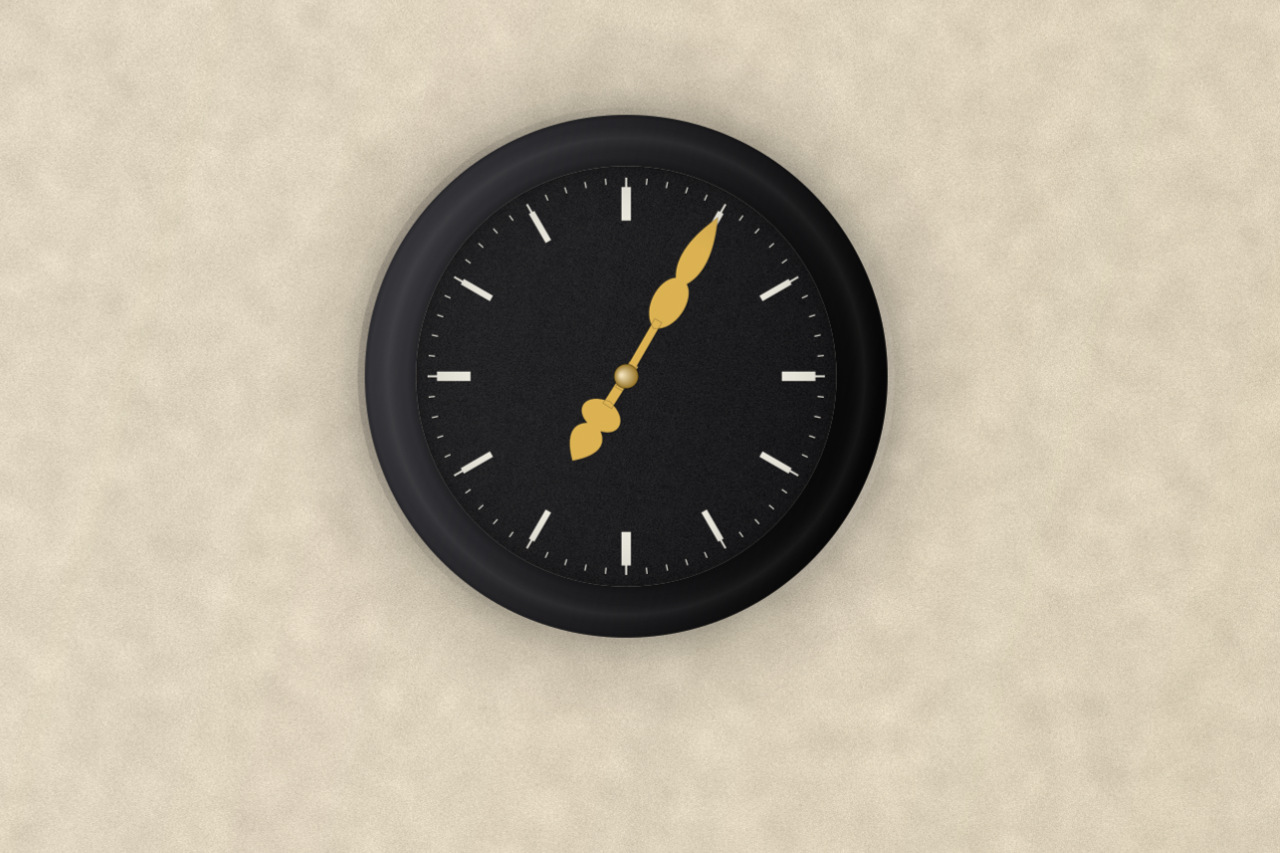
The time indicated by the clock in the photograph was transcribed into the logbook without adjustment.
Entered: 7:05
